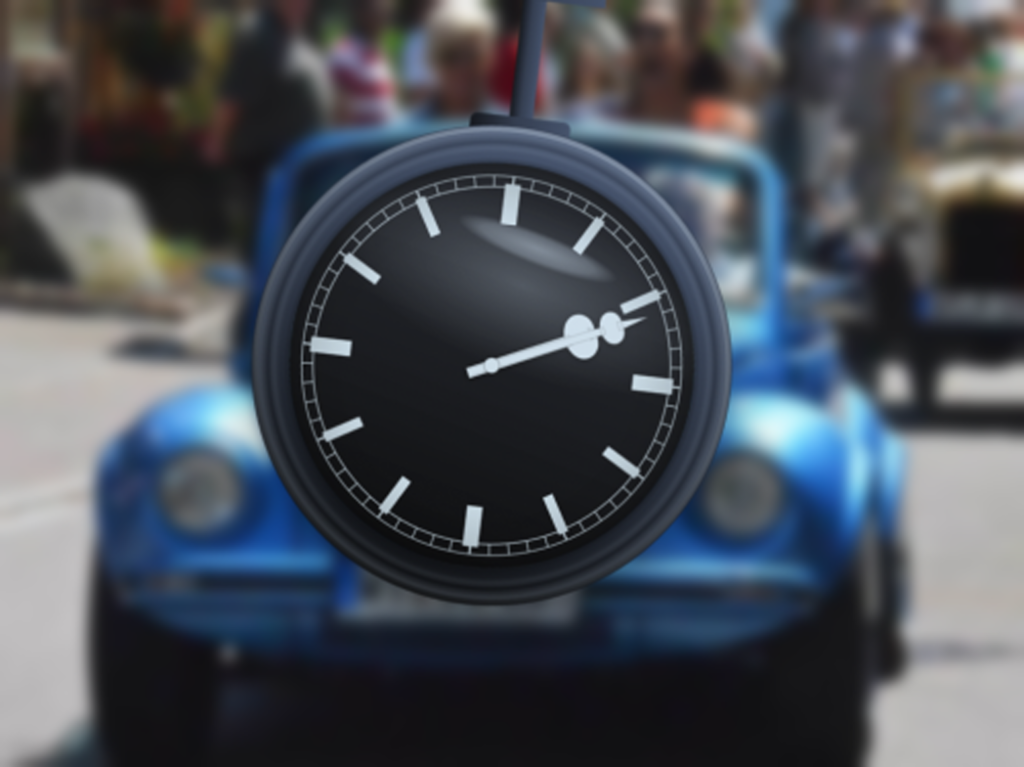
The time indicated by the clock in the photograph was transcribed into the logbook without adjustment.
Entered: 2:11
